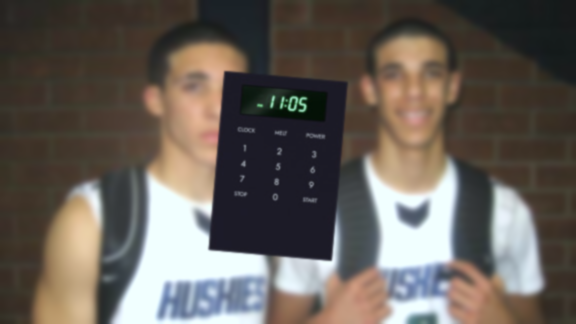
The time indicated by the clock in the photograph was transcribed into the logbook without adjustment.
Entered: 11:05
